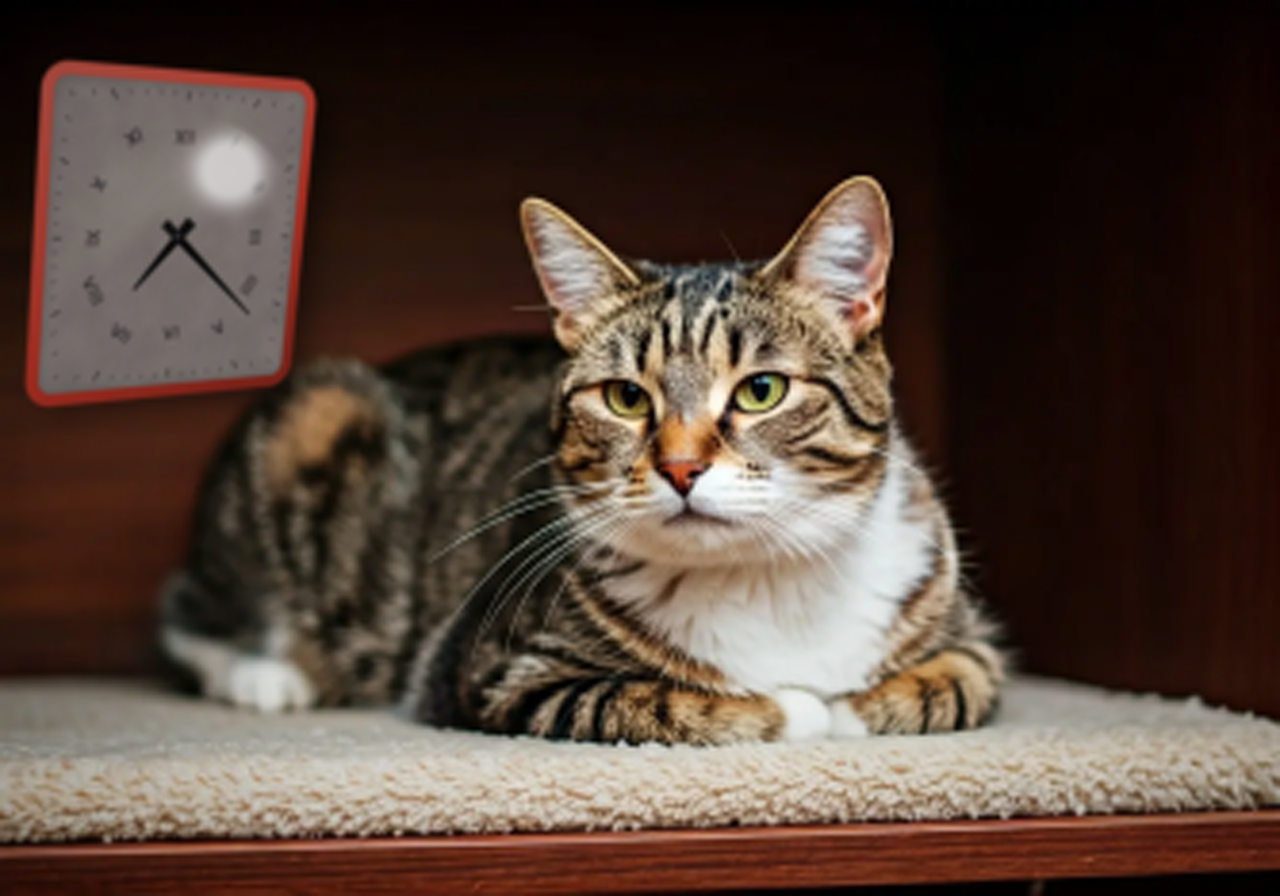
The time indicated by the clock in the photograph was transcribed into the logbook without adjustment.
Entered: 7:22
